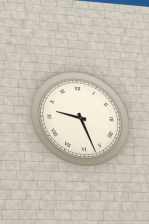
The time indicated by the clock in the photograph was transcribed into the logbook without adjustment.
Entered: 9:27
